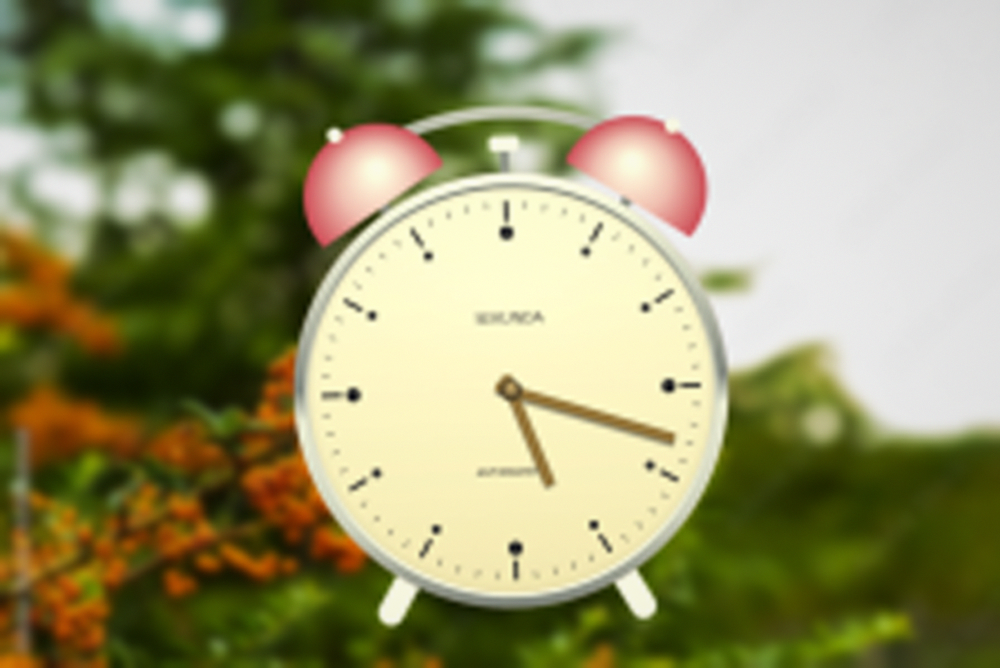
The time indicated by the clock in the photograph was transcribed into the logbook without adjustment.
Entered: 5:18
